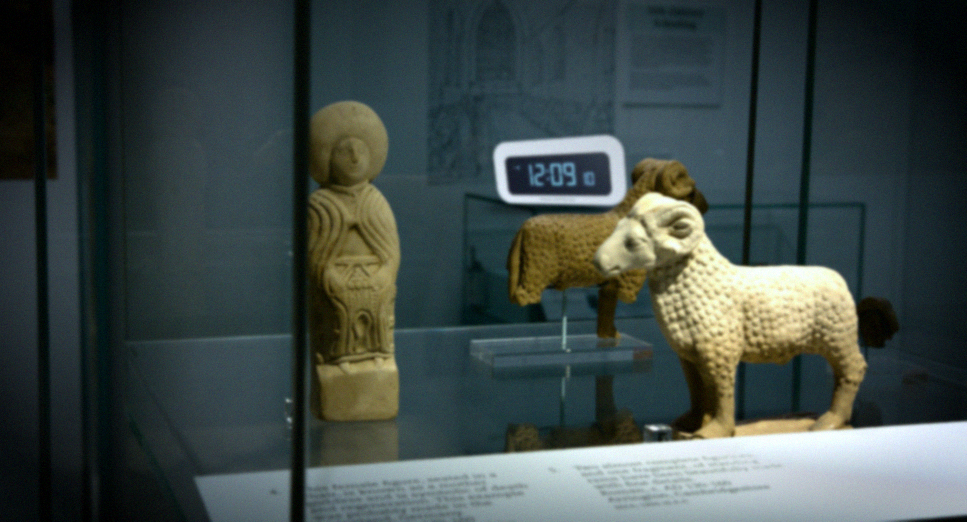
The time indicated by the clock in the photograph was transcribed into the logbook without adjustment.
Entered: 12:09
